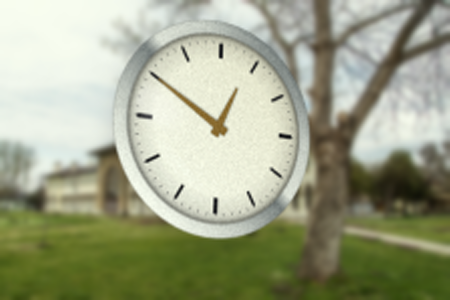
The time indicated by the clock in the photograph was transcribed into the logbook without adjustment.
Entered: 12:50
